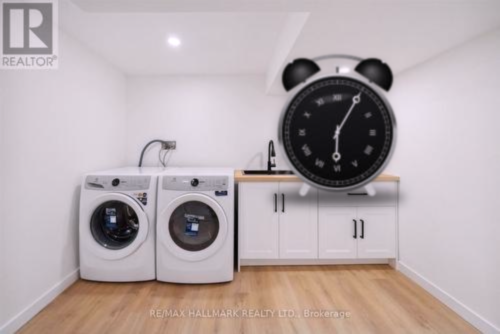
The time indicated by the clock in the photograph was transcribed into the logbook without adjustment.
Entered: 6:05
